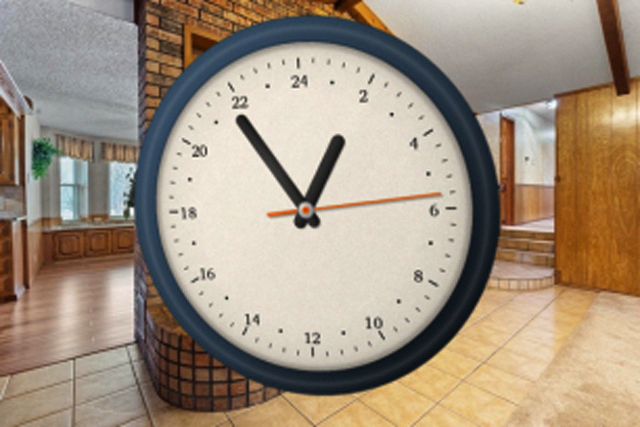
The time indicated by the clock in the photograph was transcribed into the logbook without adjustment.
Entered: 1:54:14
